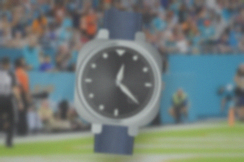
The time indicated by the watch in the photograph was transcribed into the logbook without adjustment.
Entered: 12:22
